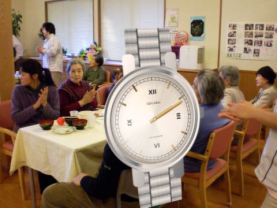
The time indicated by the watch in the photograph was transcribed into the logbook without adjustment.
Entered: 2:11
